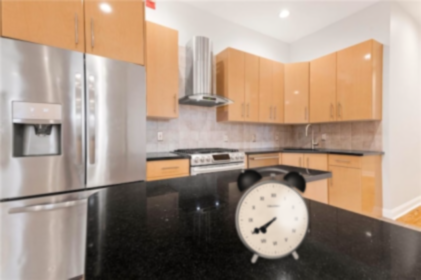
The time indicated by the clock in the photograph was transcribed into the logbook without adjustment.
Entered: 7:40
